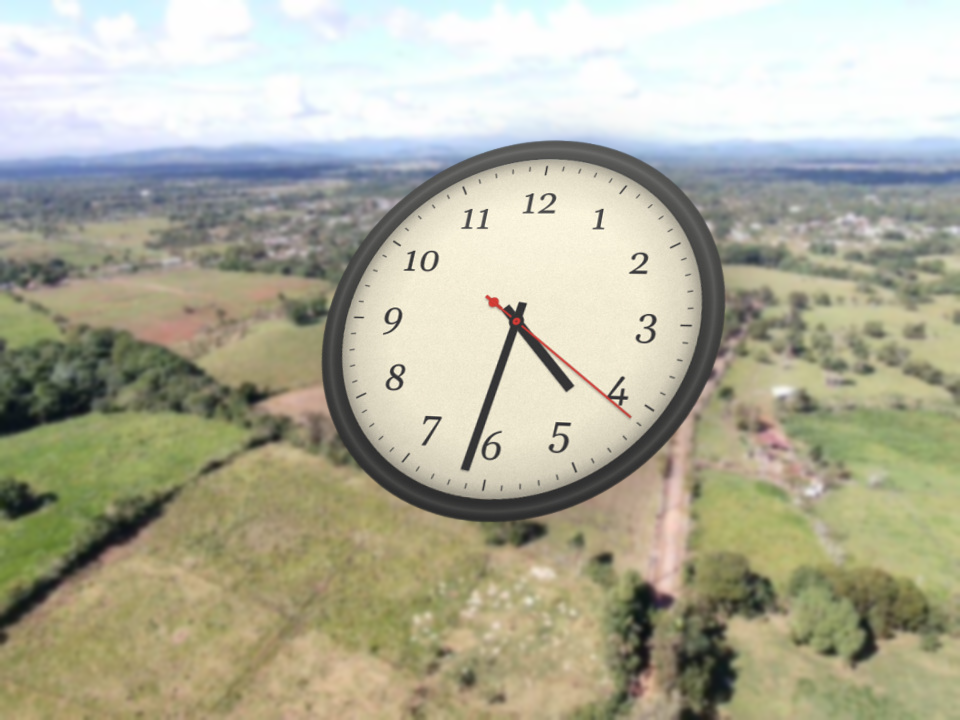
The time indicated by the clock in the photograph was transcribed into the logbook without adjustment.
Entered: 4:31:21
